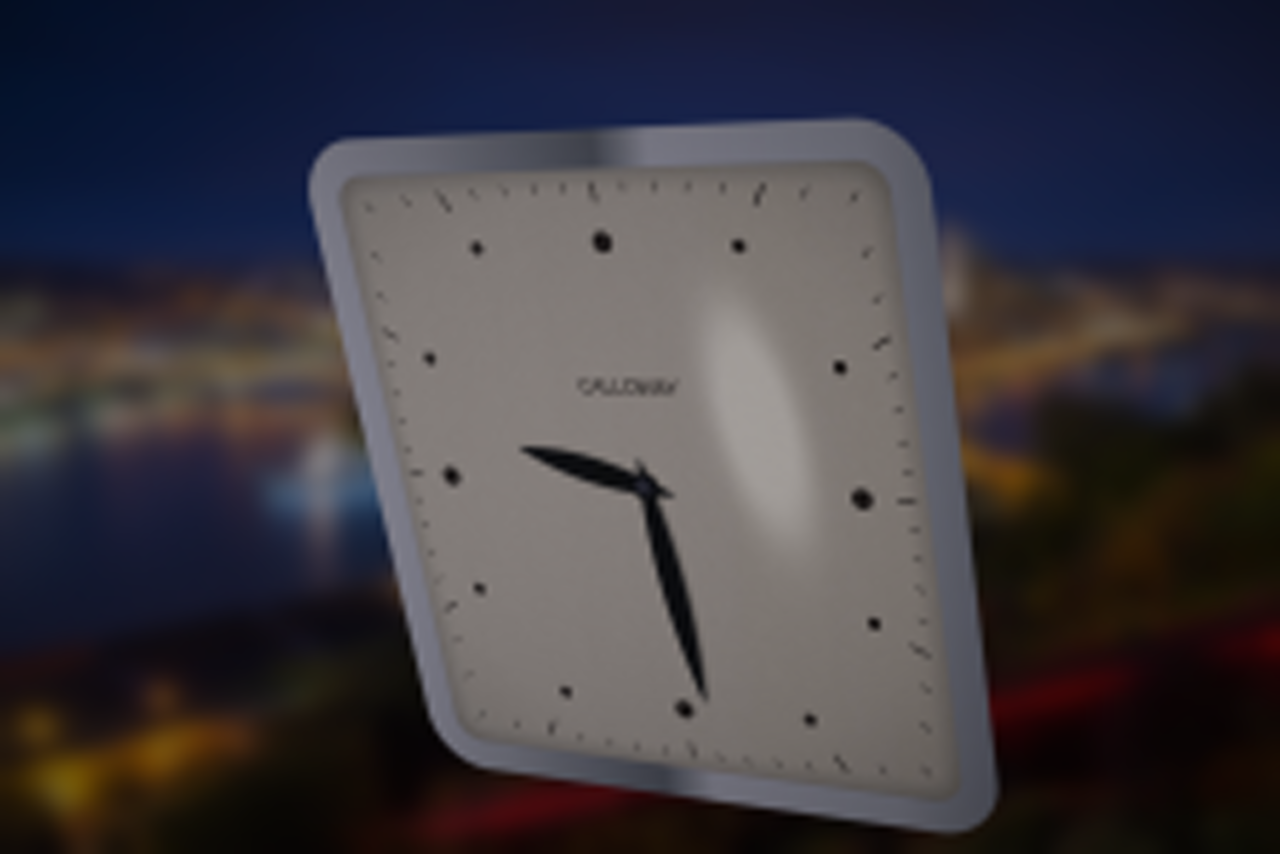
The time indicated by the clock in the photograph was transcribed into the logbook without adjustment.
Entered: 9:29
